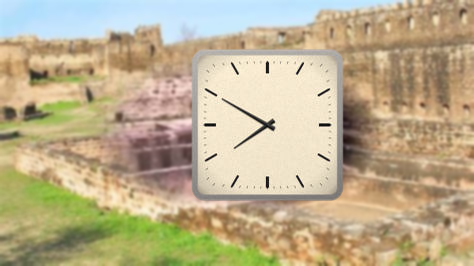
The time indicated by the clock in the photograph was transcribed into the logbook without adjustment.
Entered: 7:50
